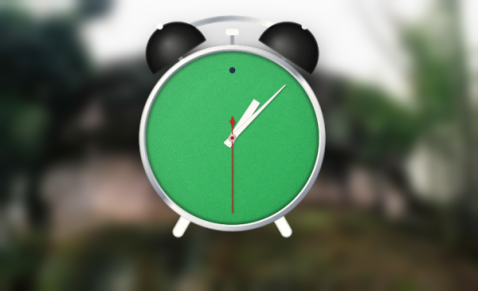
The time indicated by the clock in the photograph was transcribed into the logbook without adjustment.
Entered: 1:07:30
